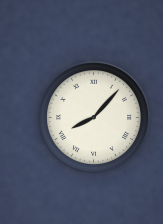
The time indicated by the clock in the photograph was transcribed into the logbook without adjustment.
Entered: 8:07
